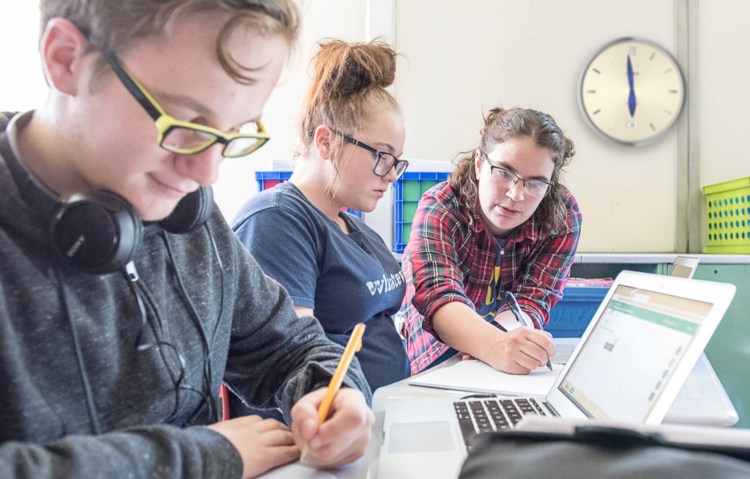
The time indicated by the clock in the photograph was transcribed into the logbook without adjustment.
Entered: 5:59
